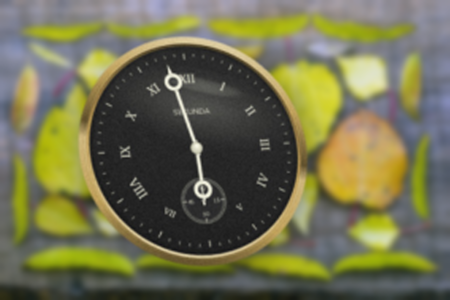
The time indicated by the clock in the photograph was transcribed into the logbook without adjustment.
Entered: 5:58
